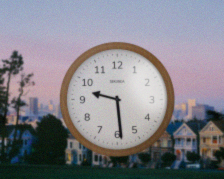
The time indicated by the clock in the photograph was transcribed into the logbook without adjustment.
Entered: 9:29
